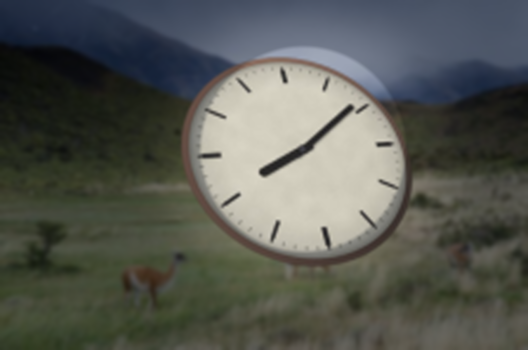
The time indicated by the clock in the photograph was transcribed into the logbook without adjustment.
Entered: 8:09
